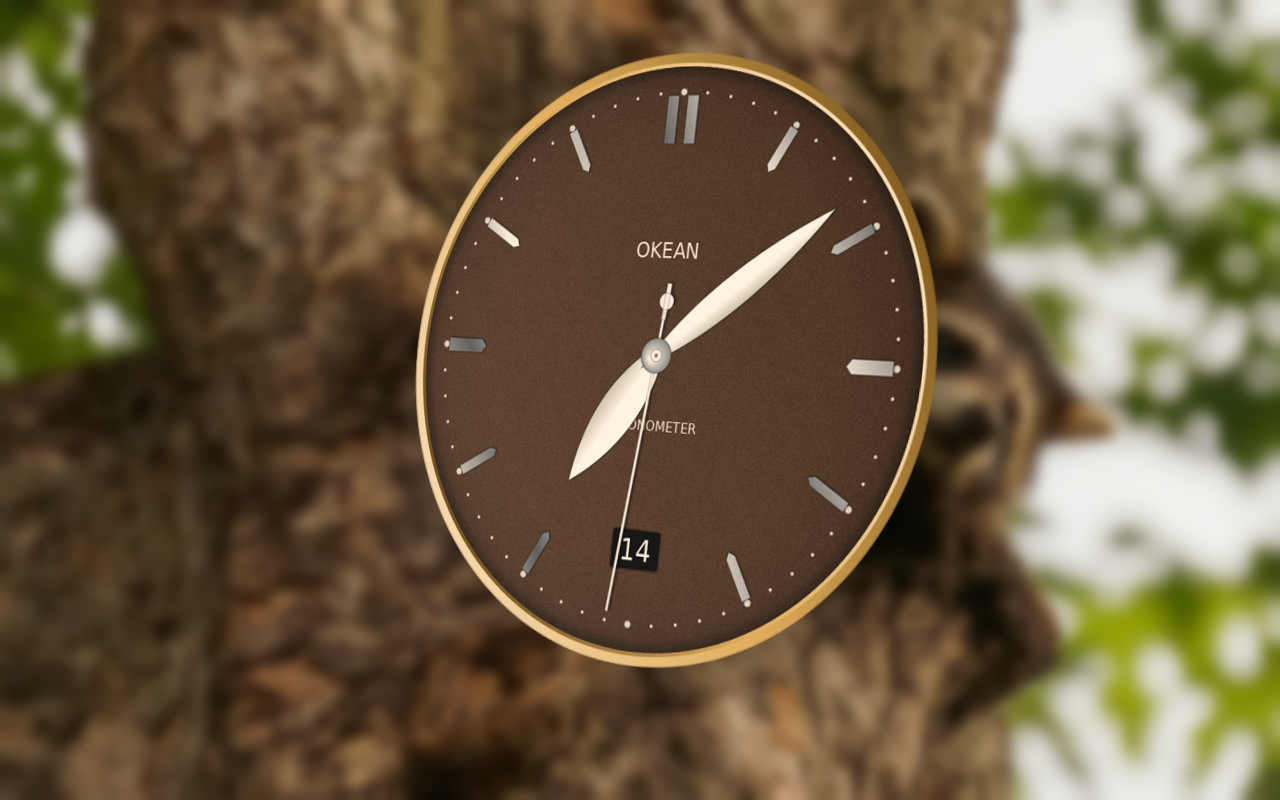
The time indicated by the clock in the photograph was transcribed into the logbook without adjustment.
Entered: 7:08:31
